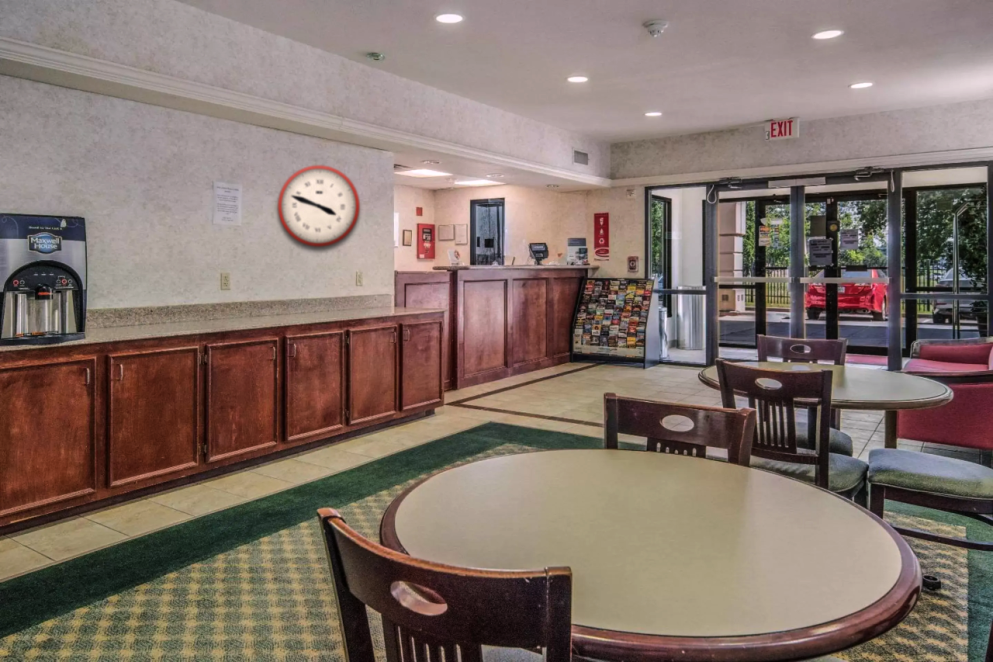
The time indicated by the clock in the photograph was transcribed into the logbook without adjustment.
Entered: 3:48
